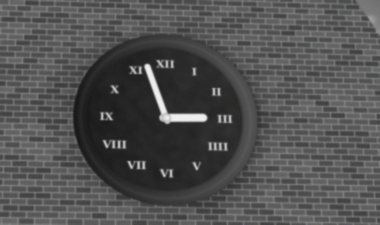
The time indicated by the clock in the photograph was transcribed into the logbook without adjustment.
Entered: 2:57
